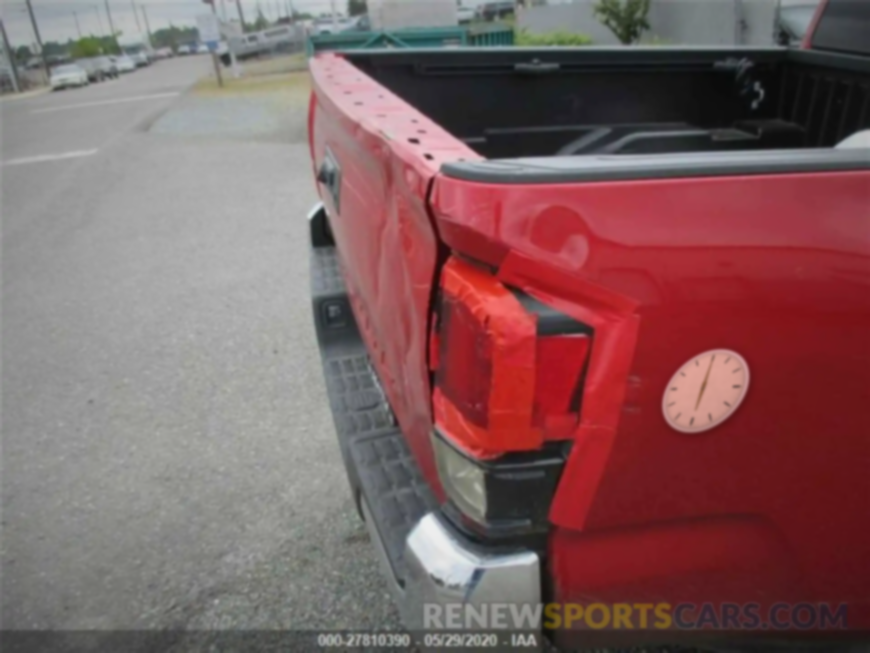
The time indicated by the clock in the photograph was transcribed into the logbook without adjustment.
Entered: 6:00
